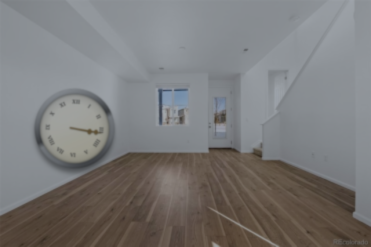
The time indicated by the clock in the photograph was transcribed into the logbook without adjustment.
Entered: 3:16
